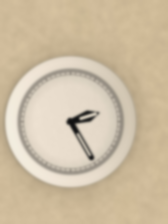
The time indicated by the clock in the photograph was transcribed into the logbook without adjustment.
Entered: 2:25
